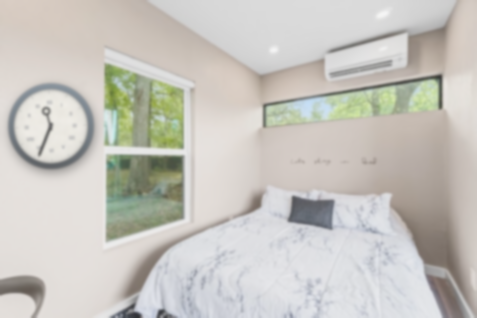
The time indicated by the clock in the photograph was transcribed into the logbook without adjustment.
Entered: 11:34
